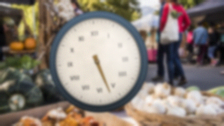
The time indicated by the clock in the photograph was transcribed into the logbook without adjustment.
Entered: 5:27
